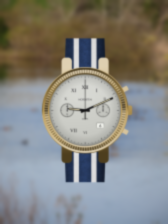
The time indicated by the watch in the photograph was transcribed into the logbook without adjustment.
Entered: 9:11
